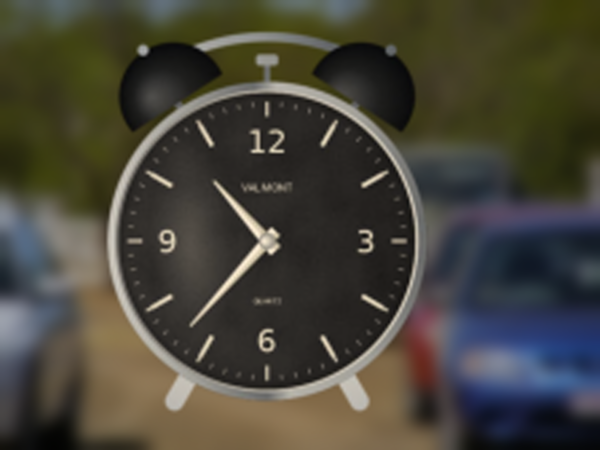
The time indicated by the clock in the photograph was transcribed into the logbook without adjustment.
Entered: 10:37
